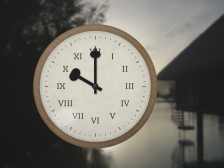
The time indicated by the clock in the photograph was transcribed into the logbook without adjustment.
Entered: 10:00
